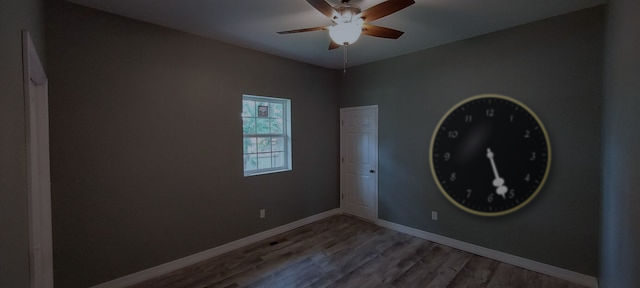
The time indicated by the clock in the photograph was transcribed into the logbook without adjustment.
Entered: 5:27
